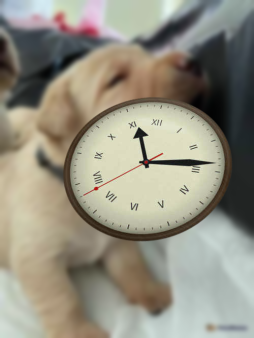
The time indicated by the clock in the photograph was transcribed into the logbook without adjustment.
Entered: 11:13:38
